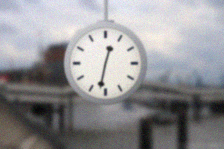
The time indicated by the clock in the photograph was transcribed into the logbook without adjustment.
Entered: 12:32
